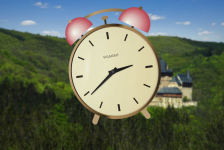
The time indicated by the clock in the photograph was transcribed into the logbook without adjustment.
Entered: 2:39
